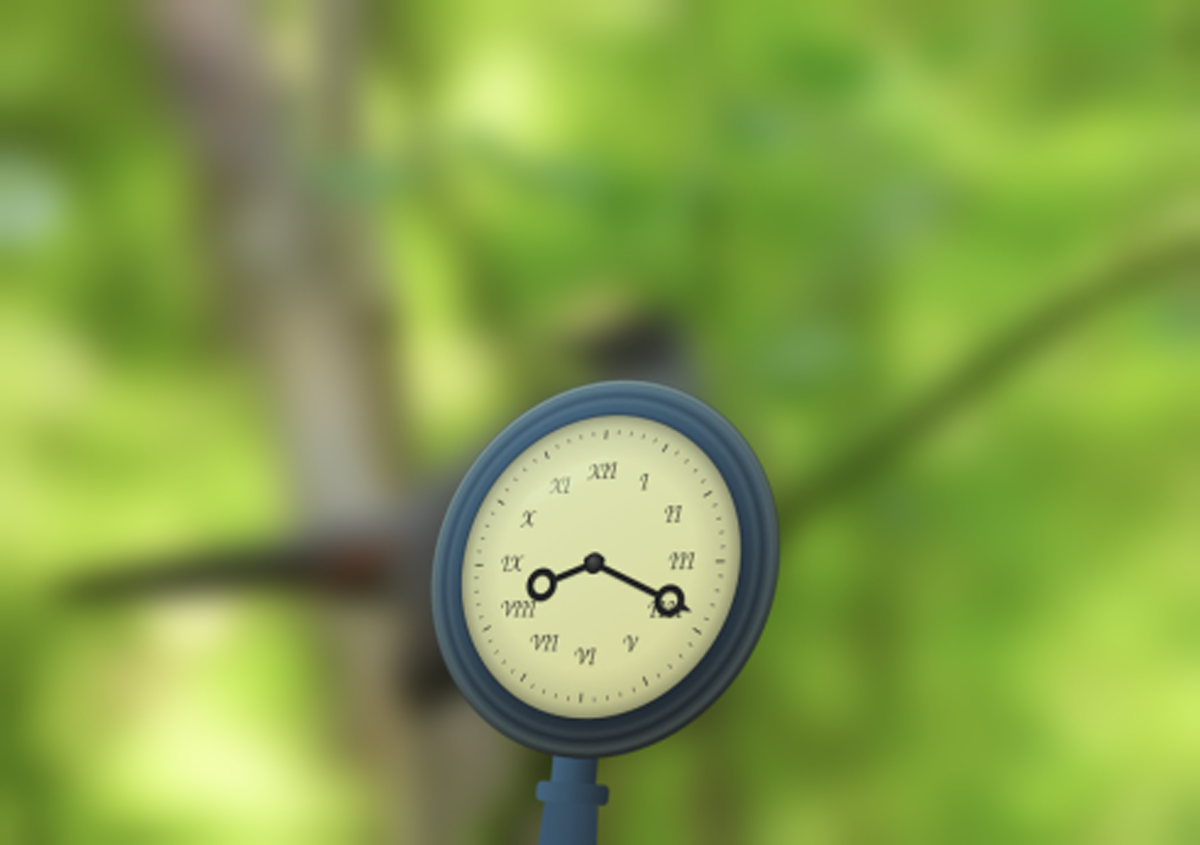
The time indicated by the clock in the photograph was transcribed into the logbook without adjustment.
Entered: 8:19
